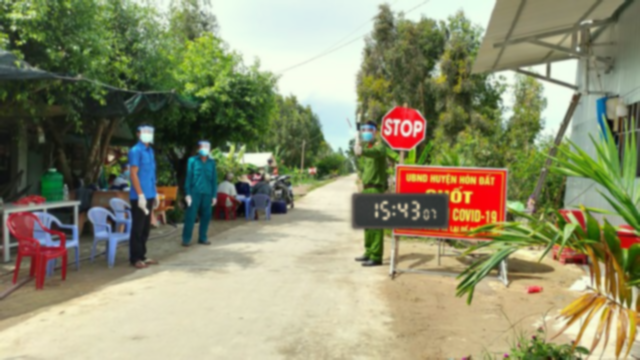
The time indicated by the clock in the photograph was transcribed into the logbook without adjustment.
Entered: 15:43
